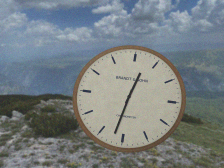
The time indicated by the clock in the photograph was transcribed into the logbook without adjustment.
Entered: 12:32
